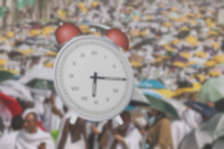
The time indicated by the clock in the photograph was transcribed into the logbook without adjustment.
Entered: 6:15
